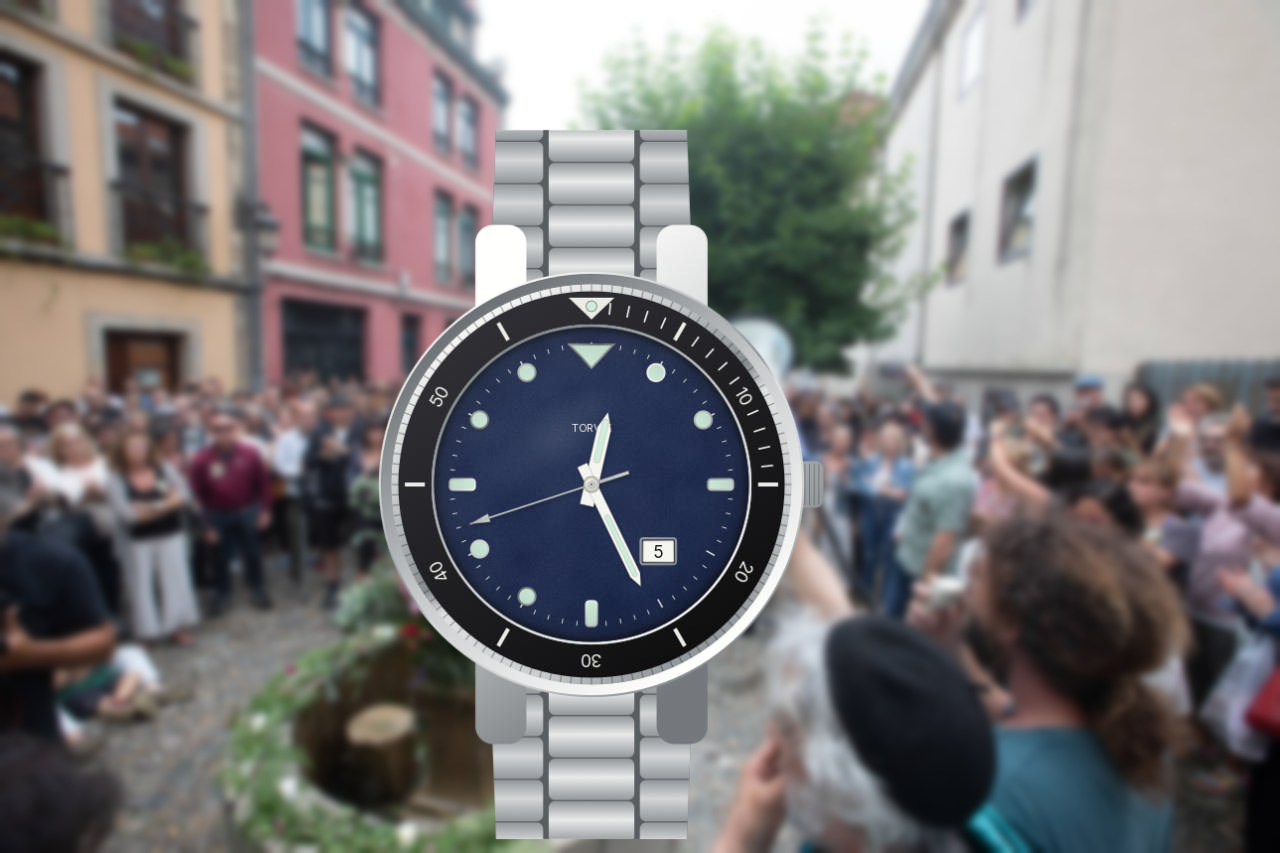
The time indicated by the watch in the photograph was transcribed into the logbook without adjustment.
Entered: 12:25:42
